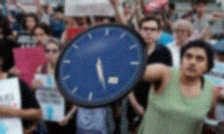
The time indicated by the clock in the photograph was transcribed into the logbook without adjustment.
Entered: 5:26
